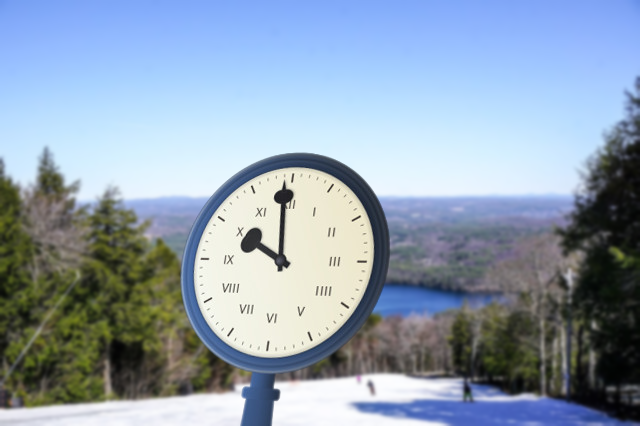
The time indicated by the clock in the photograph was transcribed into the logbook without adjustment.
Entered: 9:59
